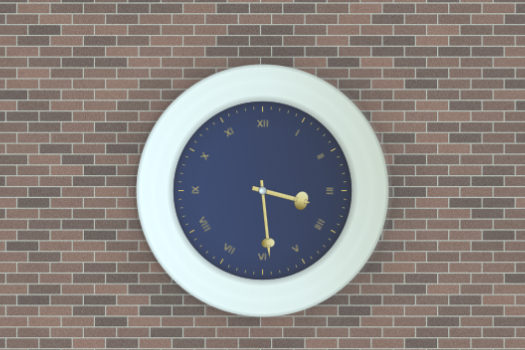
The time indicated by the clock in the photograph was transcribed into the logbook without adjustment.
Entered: 3:29
